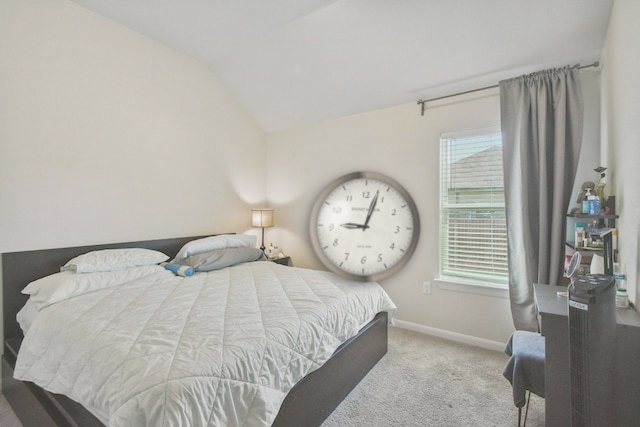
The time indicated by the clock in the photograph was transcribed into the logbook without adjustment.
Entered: 9:03
